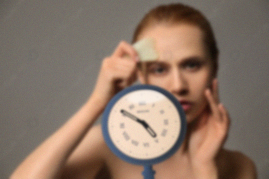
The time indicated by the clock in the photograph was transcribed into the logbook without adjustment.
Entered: 4:51
